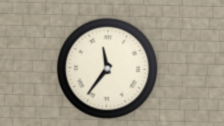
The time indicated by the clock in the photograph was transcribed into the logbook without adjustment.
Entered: 11:36
